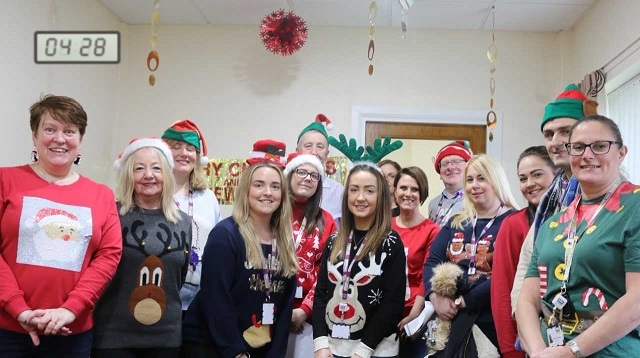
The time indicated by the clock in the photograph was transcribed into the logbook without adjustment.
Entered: 4:28
